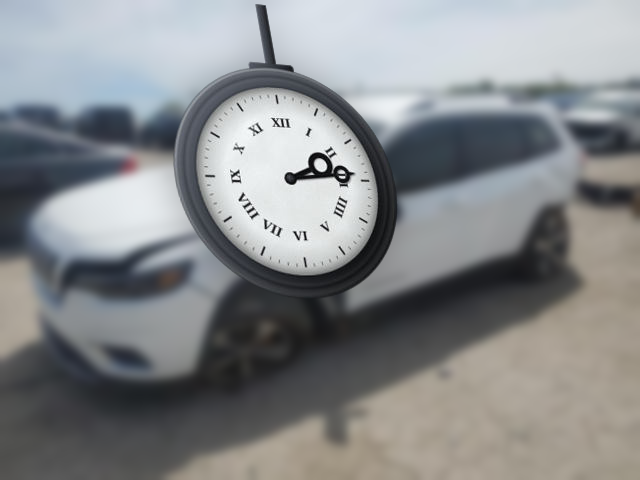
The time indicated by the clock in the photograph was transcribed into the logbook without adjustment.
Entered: 2:14
